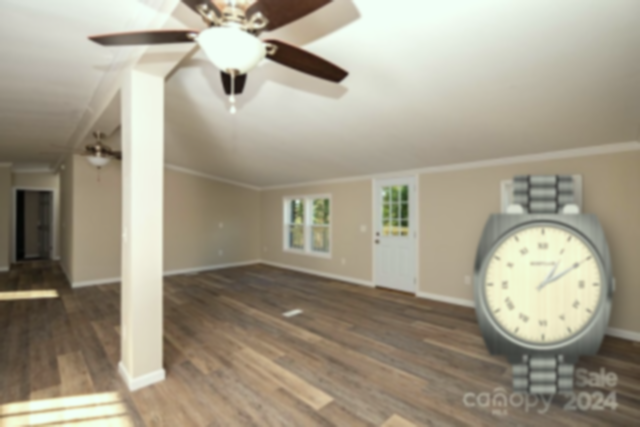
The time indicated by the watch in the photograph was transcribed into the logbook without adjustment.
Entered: 1:10
